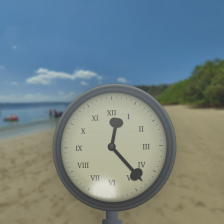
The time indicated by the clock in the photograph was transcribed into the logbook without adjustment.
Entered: 12:23
